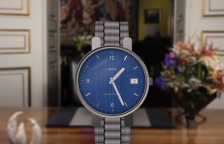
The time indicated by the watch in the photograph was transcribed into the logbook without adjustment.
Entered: 1:26
